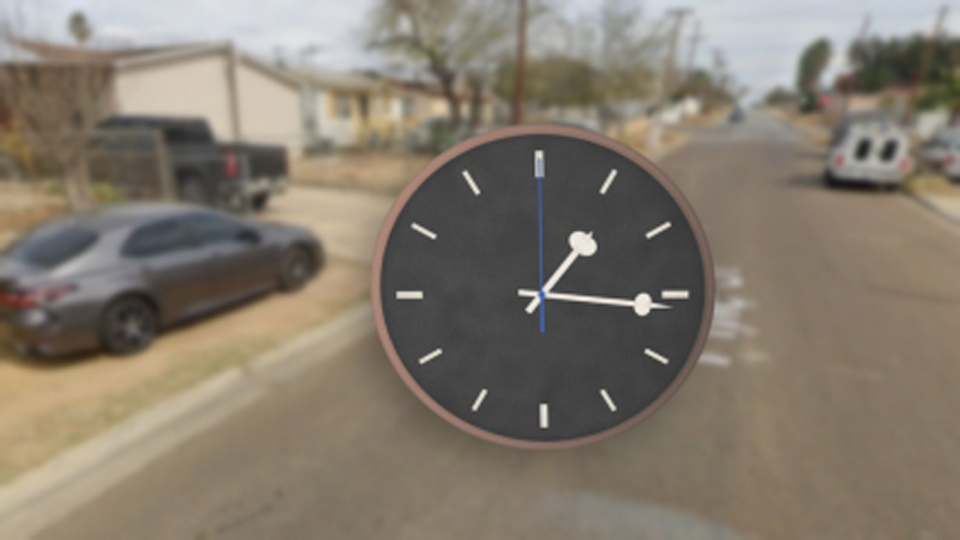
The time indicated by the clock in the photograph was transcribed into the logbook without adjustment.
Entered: 1:16:00
